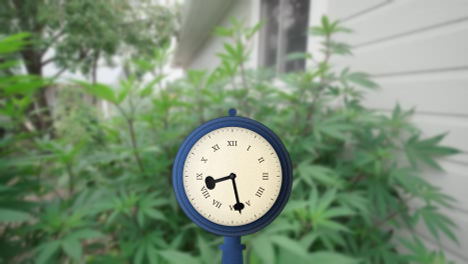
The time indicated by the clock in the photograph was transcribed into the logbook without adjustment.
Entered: 8:28
